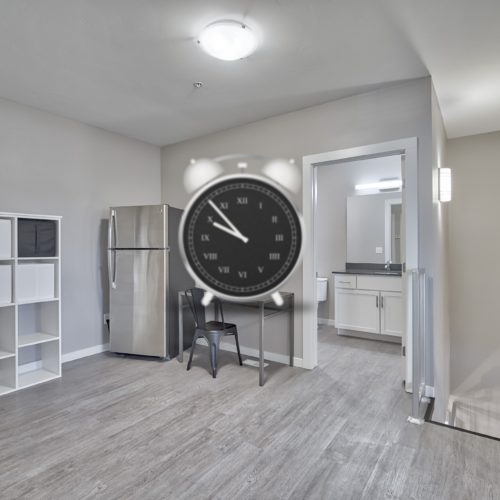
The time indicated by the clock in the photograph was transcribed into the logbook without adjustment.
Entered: 9:53
